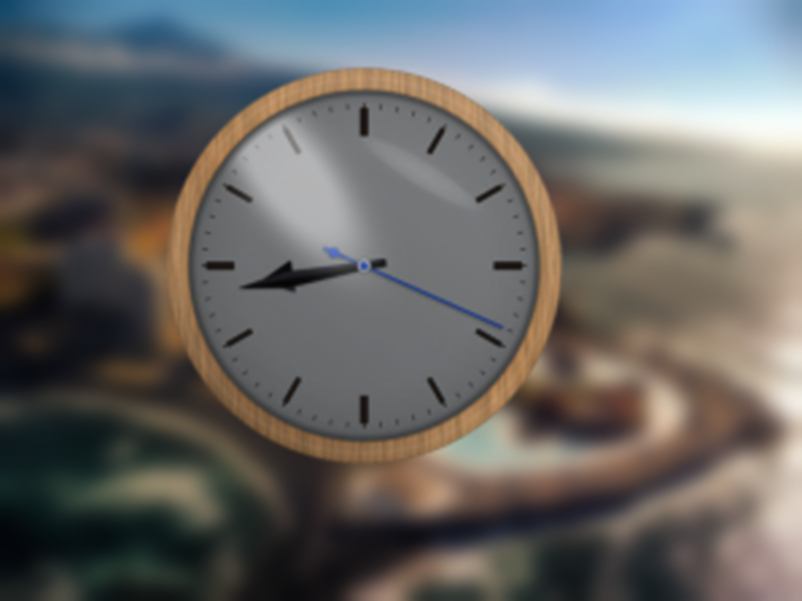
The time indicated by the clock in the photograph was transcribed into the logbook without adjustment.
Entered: 8:43:19
